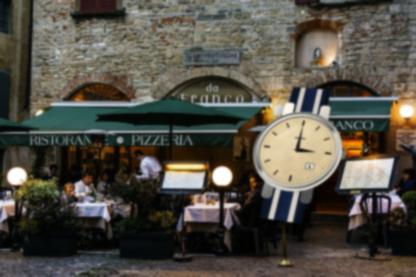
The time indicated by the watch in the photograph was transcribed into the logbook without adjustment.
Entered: 3:00
